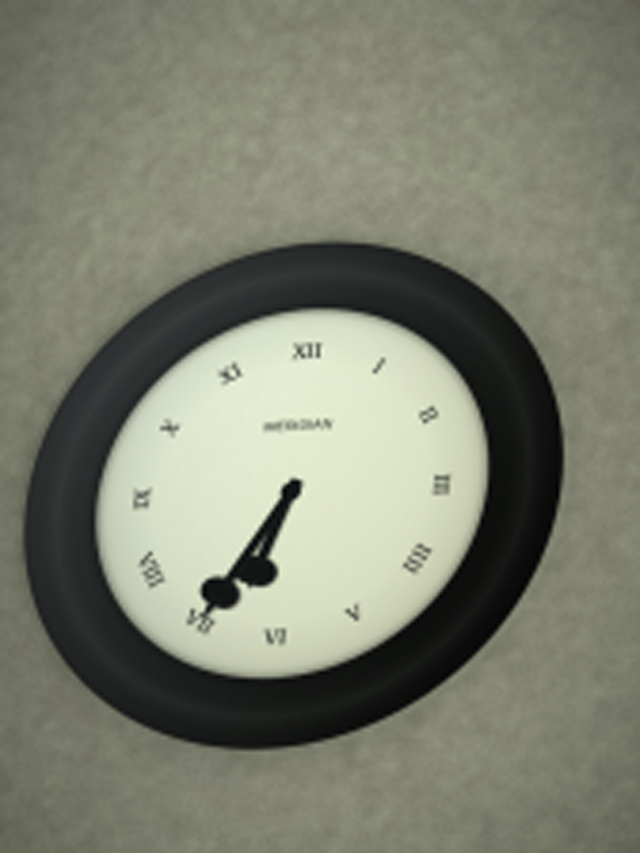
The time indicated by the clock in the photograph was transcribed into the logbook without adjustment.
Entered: 6:35
